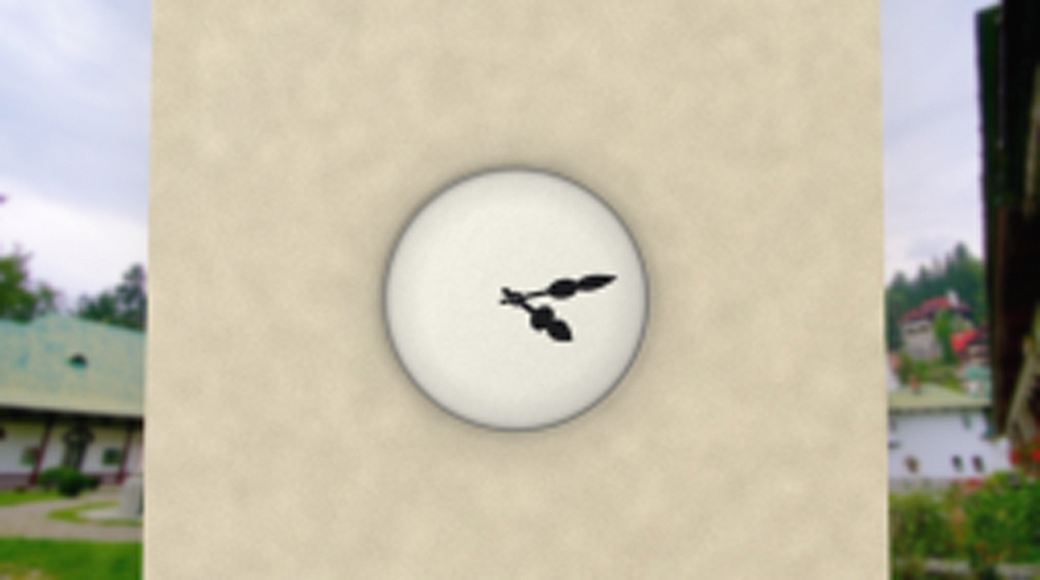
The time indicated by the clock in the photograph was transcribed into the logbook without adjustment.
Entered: 4:13
